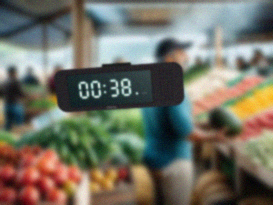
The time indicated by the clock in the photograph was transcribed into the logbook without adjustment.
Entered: 0:38
